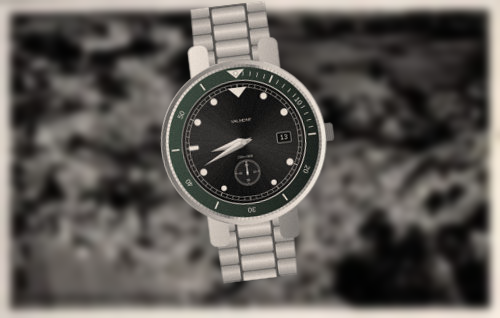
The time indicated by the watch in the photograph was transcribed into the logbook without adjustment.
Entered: 8:41
